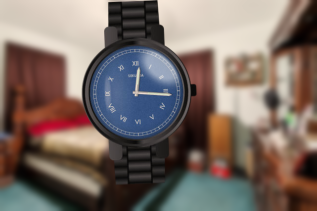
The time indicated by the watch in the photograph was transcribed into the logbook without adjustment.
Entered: 12:16
